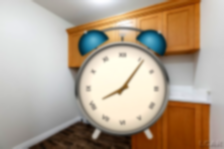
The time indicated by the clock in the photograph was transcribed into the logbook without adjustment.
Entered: 8:06
